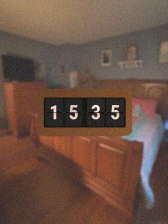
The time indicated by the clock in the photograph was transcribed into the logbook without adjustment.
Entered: 15:35
